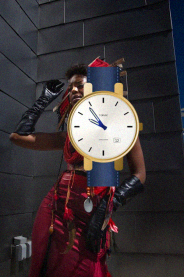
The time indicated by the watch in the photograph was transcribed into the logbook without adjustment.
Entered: 9:54
